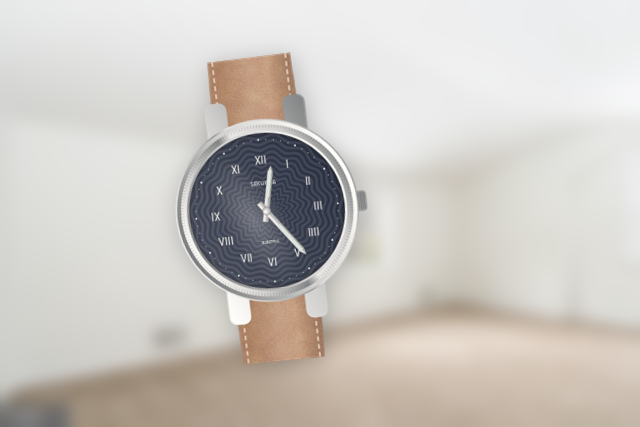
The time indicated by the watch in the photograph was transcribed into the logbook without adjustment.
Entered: 12:24
